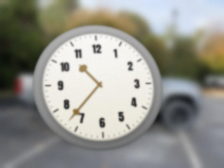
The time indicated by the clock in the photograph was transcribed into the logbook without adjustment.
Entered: 10:37
